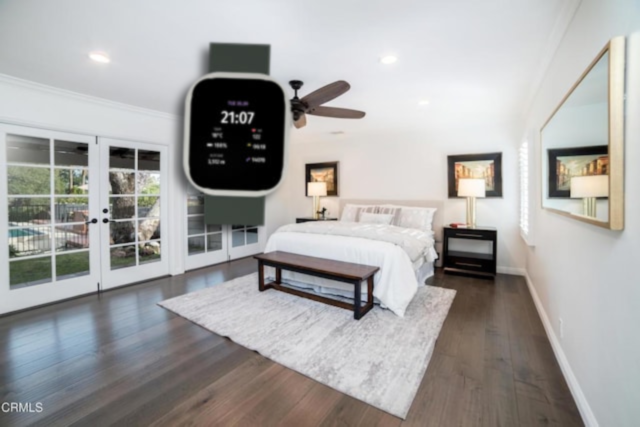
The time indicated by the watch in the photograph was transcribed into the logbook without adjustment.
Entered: 21:07
